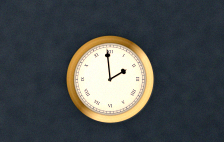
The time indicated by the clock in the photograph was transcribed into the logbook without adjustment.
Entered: 1:59
